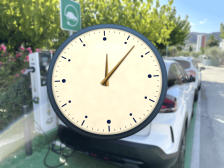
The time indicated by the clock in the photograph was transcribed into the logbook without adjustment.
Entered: 12:07
